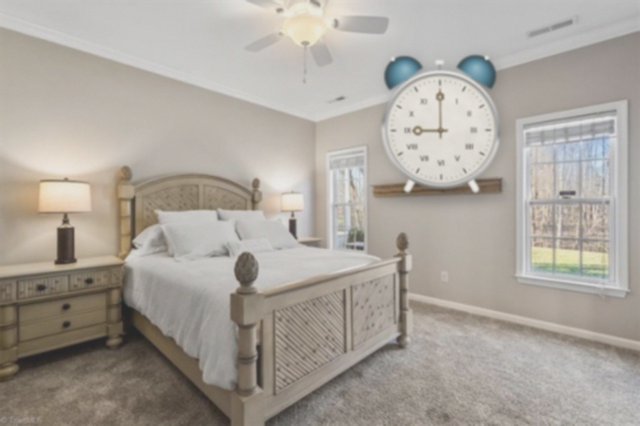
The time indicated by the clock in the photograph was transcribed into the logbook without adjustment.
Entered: 9:00
